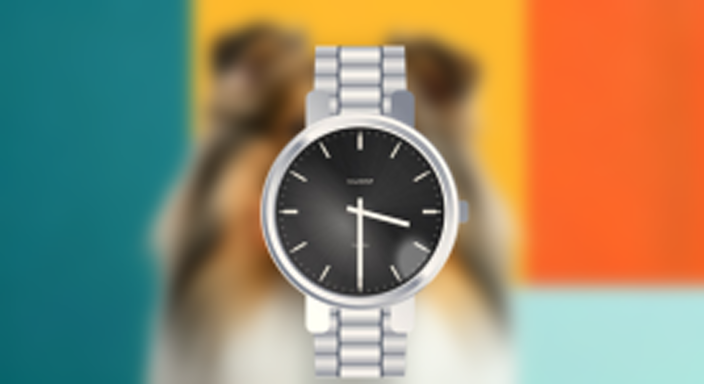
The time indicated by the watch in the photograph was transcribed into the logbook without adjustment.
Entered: 3:30
